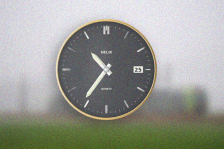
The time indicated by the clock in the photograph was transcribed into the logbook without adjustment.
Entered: 10:36
